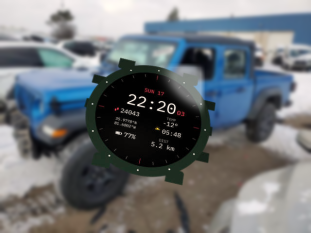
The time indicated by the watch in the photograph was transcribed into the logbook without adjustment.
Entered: 22:20
